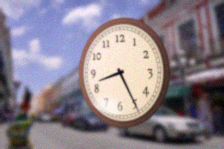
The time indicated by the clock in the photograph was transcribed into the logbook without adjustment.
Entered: 8:25
